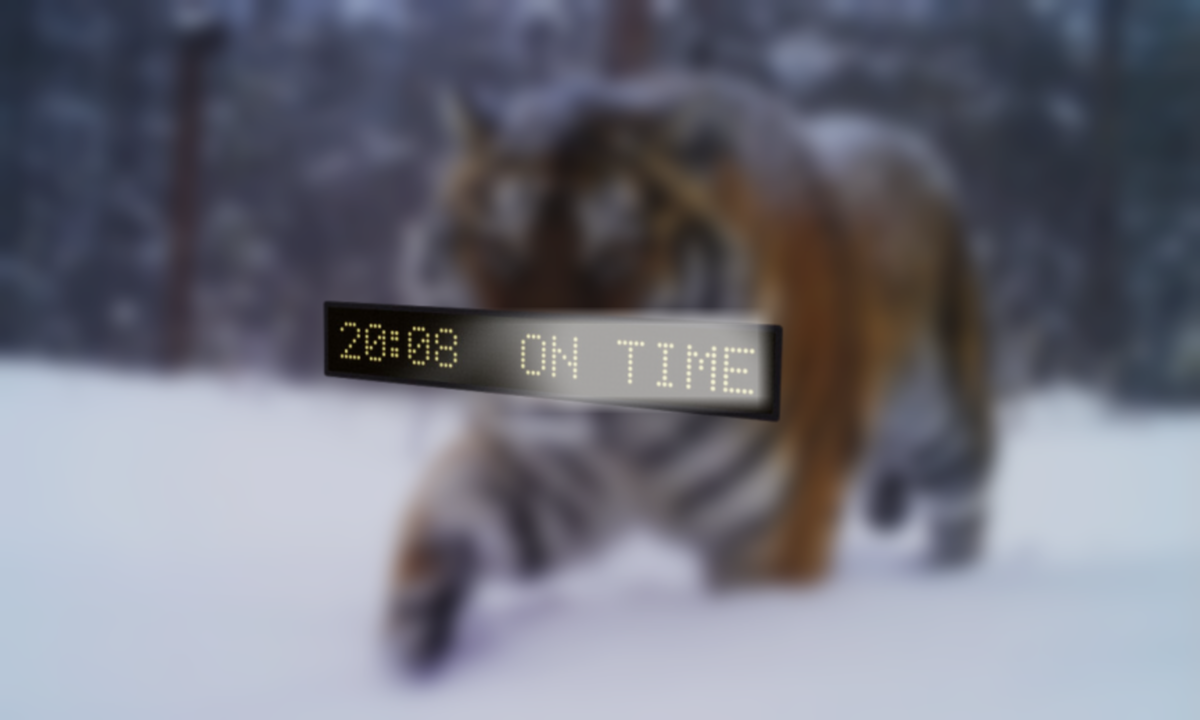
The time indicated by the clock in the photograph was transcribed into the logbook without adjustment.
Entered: 20:08
